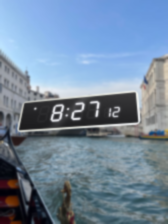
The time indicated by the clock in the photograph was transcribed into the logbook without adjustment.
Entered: 8:27:12
